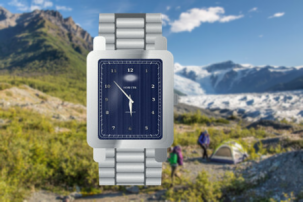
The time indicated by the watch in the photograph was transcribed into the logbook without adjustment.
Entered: 5:53
